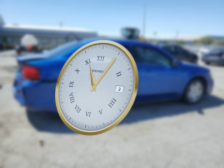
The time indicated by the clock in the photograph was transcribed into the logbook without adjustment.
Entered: 11:05
